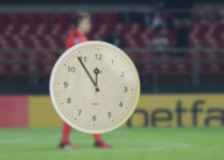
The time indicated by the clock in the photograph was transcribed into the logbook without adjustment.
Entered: 11:54
